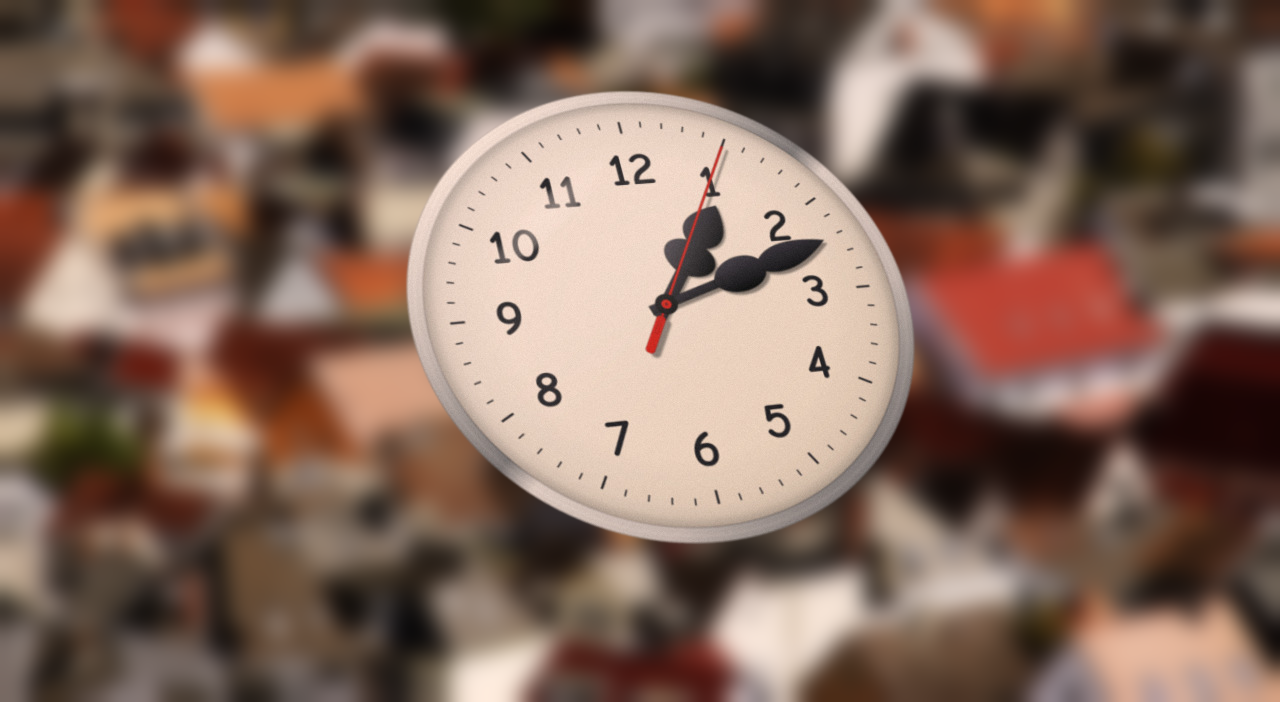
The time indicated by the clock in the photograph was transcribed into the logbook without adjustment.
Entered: 1:12:05
